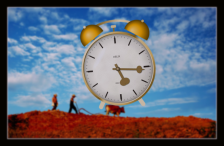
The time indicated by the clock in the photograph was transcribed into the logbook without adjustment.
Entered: 5:16
